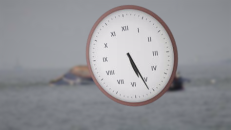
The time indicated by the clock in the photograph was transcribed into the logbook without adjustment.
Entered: 5:26
